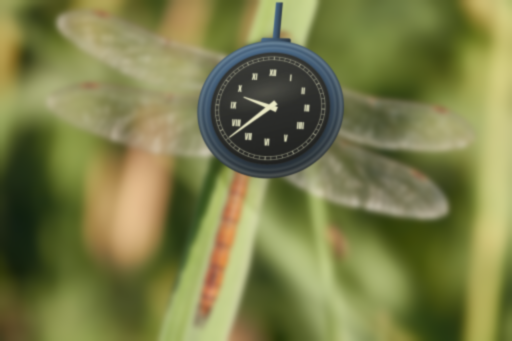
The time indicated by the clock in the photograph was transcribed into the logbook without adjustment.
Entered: 9:38
